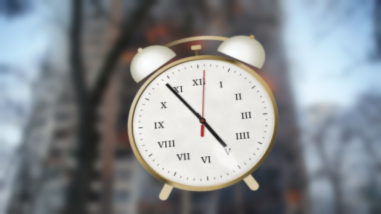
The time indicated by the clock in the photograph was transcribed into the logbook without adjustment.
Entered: 4:54:01
